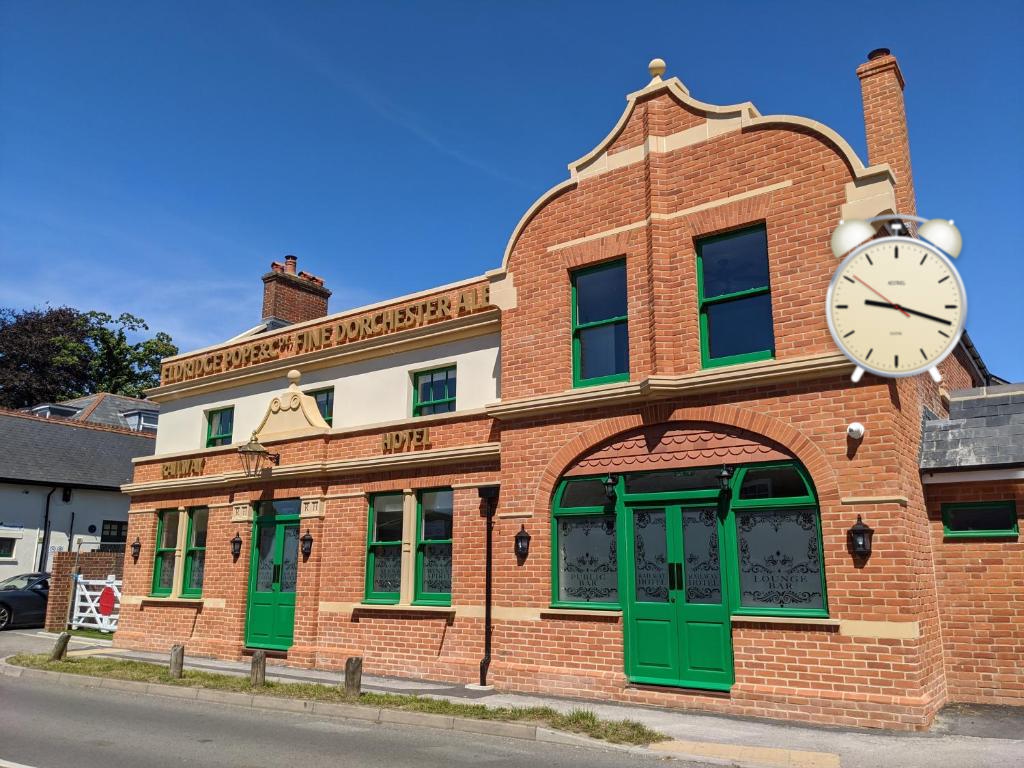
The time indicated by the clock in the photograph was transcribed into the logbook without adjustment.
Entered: 9:17:51
